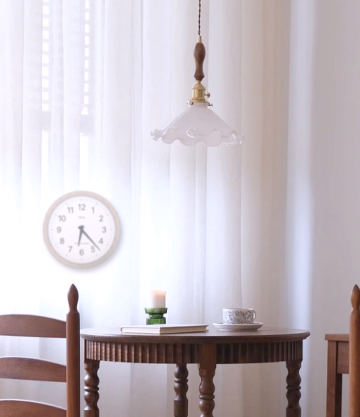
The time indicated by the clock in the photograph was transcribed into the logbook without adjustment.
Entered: 6:23
